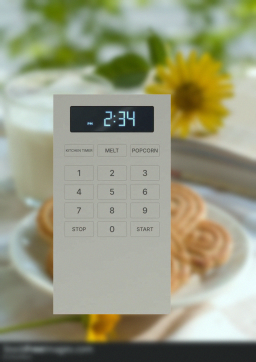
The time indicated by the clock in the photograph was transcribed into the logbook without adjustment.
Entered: 2:34
